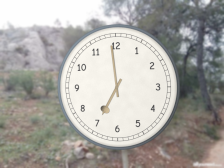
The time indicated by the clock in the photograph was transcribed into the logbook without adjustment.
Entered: 6:59
